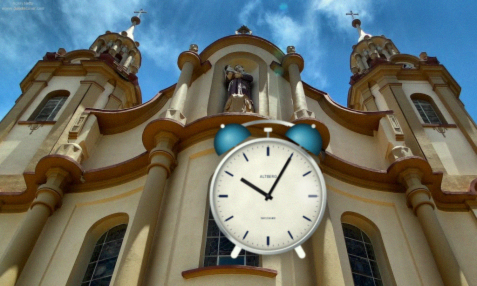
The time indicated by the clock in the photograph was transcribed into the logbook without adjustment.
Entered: 10:05
